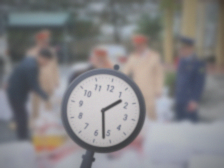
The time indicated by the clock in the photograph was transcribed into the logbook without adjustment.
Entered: 1:27
